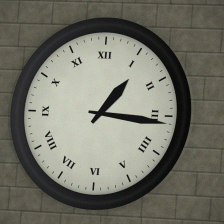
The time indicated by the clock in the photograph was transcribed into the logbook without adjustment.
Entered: 1:16
